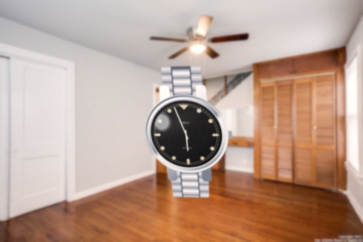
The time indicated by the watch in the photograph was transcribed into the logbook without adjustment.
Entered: 5:57
